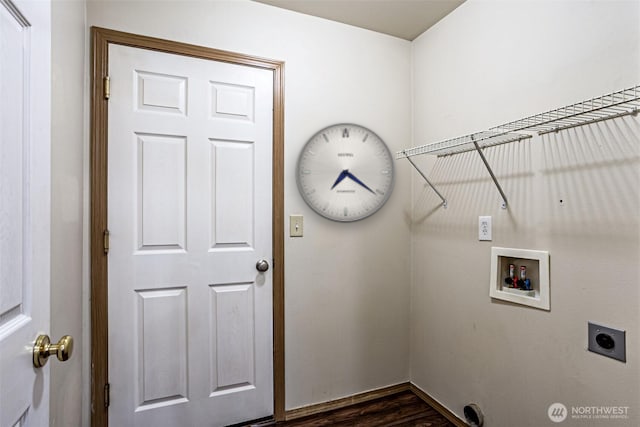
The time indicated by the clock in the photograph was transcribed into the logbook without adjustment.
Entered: 7:21
